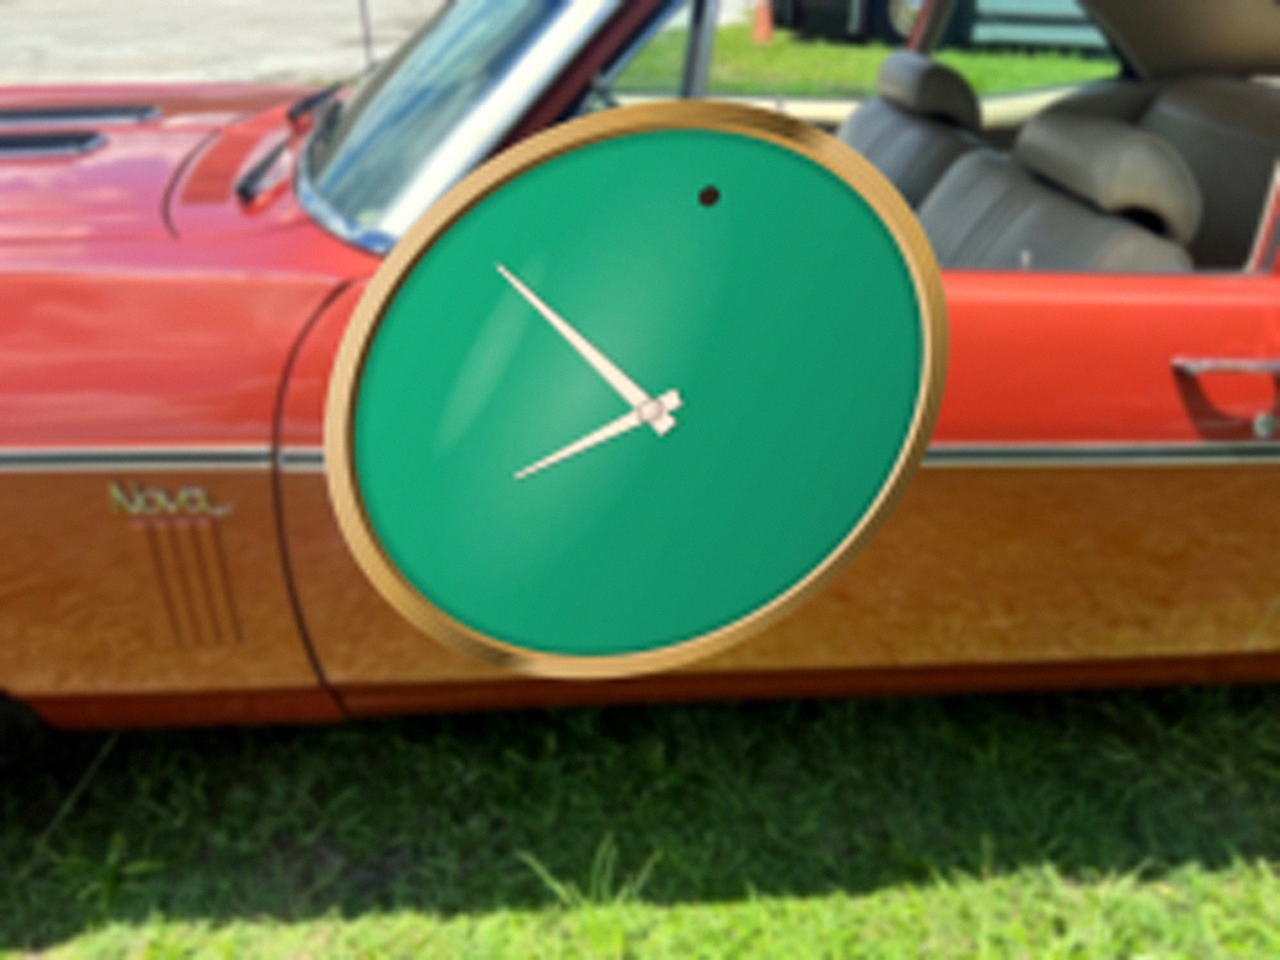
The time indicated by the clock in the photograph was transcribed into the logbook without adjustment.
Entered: 7:51
